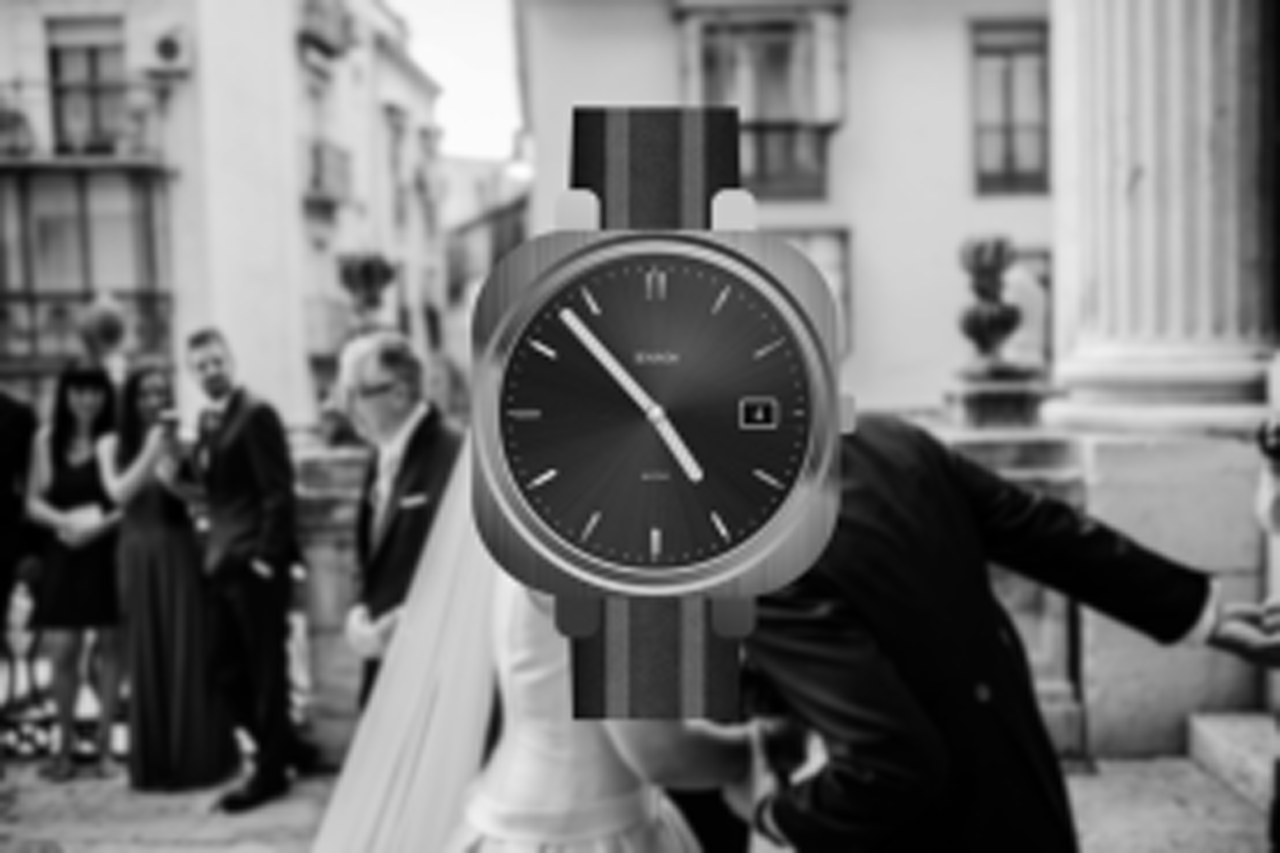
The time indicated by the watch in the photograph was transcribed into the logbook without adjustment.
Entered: 4:53
